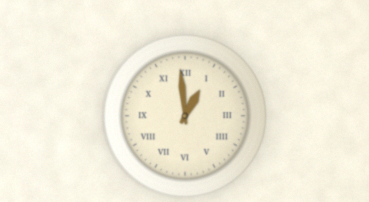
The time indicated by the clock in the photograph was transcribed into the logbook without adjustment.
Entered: 12:59
